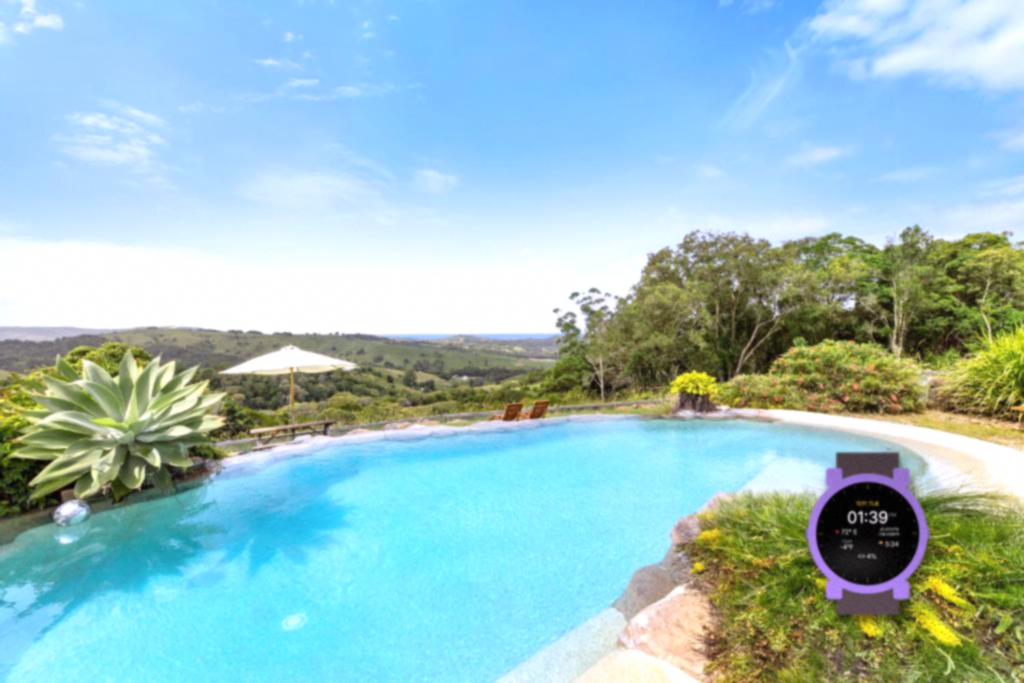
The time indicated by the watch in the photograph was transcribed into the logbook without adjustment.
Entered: 1:39
